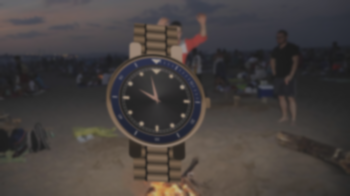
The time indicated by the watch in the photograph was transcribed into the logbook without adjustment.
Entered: 9:58
